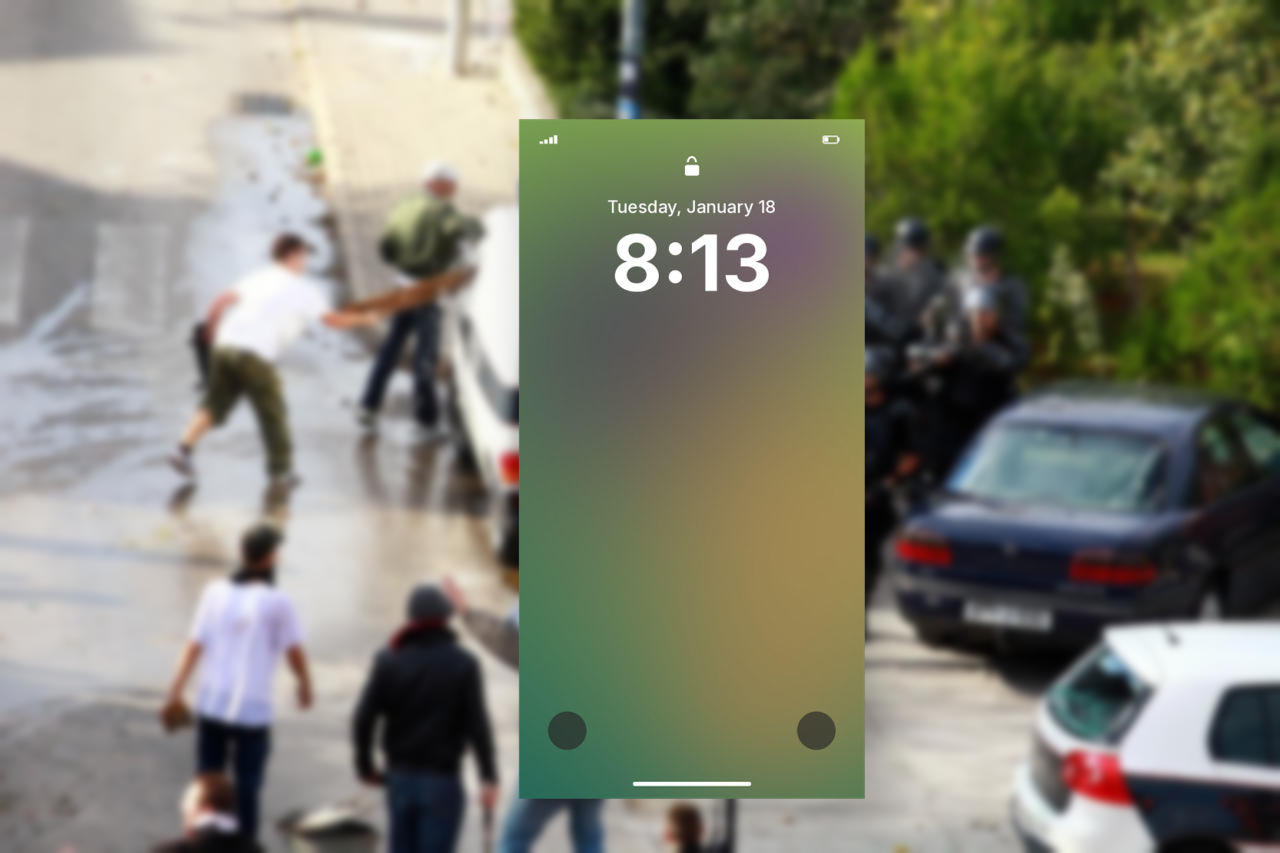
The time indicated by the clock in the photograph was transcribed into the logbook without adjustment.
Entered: 8:13
